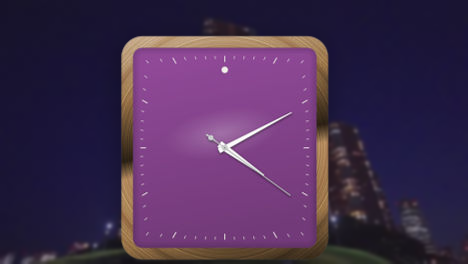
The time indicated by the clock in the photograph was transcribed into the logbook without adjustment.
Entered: 4:10:21
